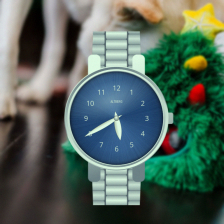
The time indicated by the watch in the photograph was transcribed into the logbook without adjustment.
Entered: 5:40
